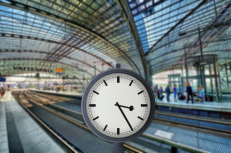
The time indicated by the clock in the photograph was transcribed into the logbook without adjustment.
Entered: 3:25
